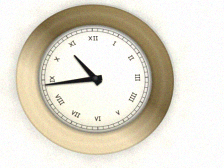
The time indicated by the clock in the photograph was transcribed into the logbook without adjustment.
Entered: 10:44
